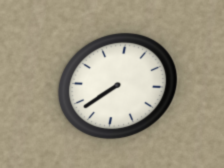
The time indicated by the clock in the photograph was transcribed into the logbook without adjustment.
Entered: 7:38
